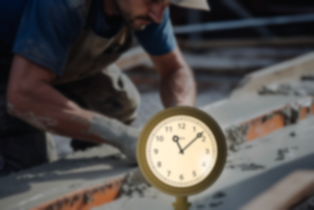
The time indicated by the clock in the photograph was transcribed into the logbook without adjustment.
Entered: 11:08
